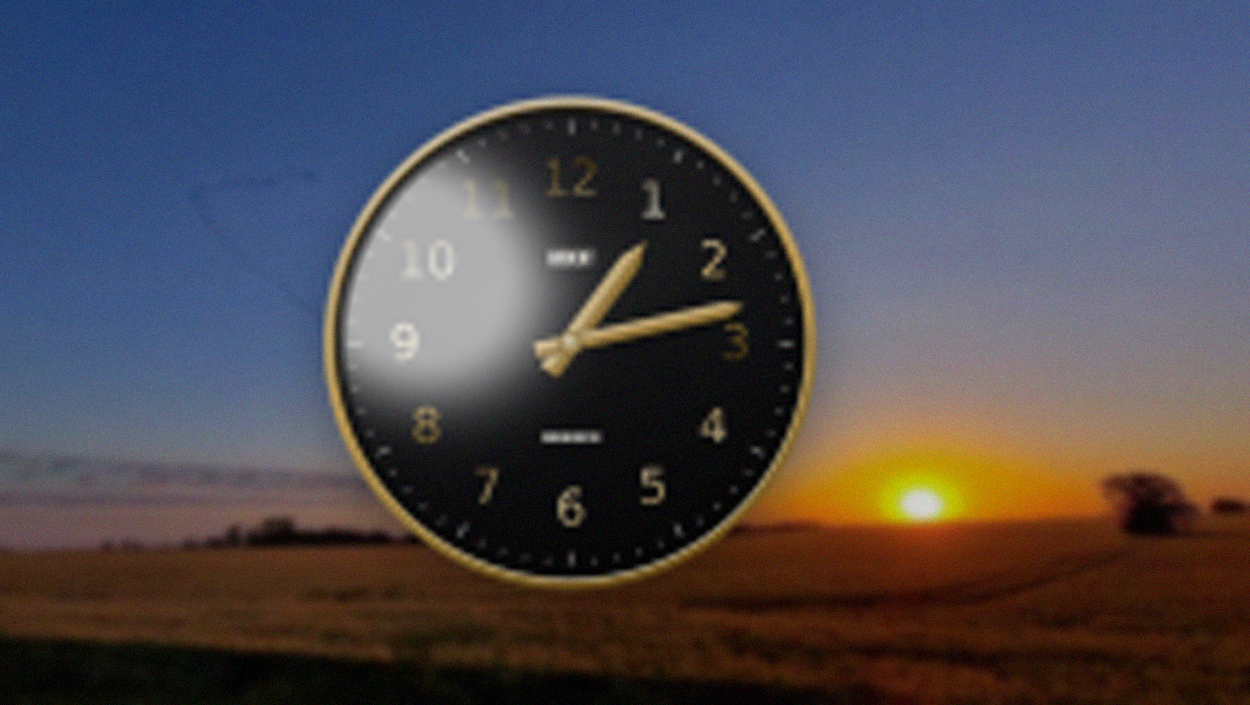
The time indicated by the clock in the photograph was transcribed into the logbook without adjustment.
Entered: 1:13
